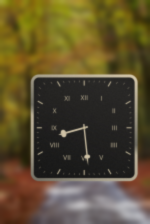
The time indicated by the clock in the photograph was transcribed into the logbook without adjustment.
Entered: 8:29
